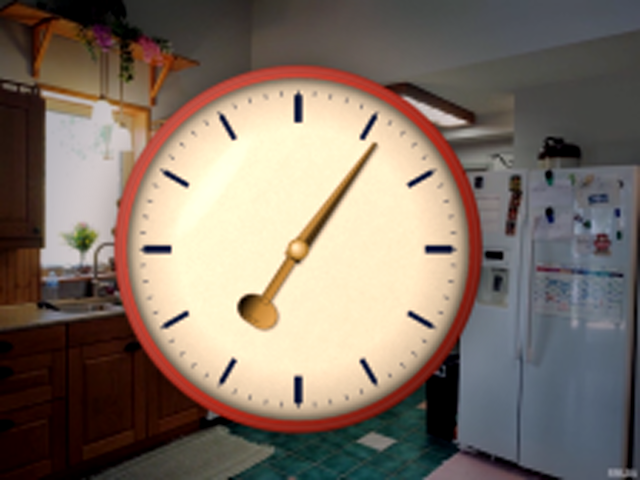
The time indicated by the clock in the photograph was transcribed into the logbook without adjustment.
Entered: 7:06
